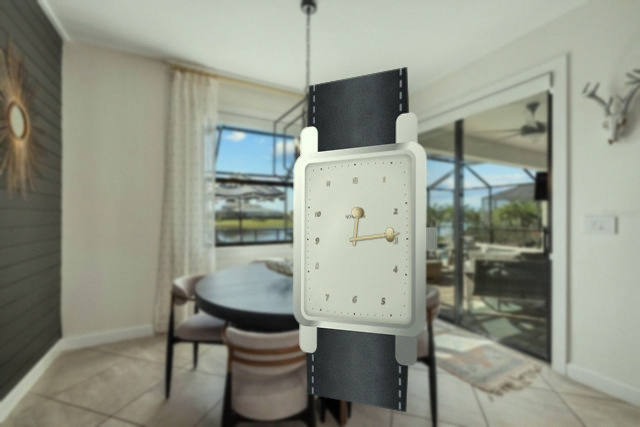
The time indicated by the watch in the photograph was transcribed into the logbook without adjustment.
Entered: 12:14
